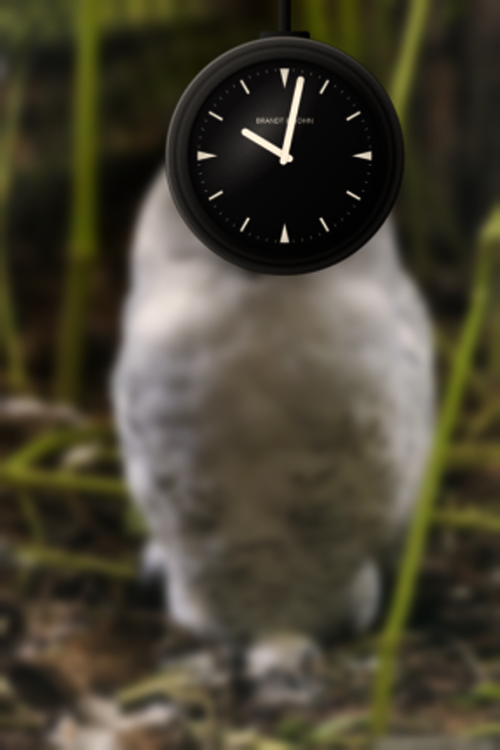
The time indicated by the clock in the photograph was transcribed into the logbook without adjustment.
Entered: 10:02
